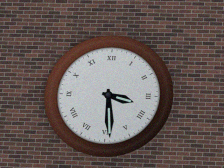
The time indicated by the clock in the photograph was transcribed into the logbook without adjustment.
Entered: 3:29
